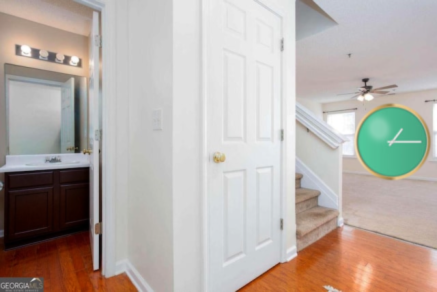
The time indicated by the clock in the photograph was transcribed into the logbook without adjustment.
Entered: 1:15
